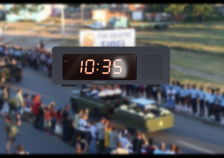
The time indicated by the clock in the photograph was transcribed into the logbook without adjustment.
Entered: 10:35
